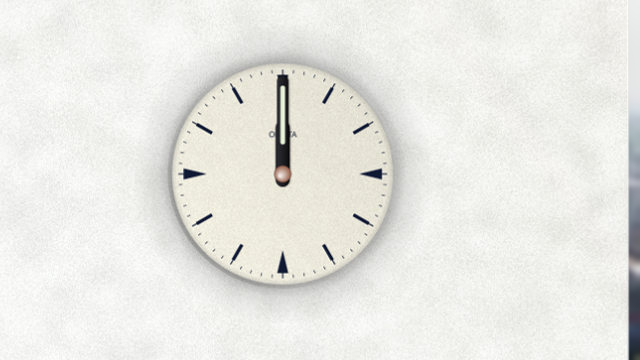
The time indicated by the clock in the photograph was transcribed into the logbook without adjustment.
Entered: 12:00
